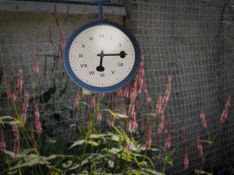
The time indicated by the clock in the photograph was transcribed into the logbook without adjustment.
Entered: 6:15
